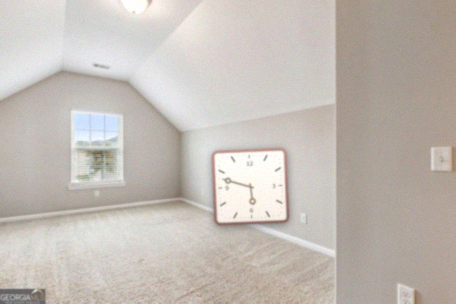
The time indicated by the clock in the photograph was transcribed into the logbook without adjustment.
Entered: 5:48
